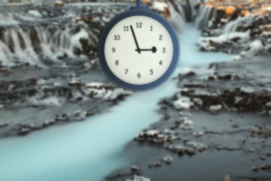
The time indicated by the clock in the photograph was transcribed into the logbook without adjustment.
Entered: 2:57
